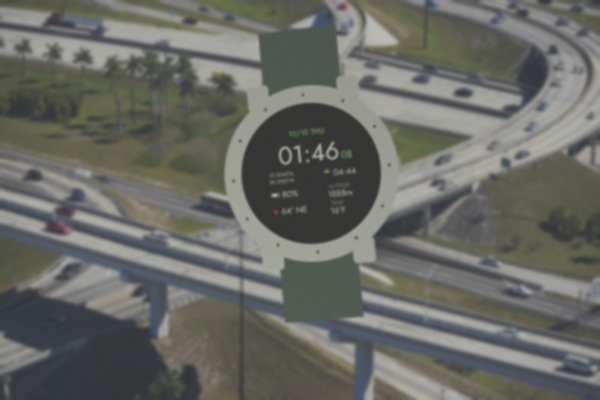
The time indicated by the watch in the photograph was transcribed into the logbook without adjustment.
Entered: 1:46
